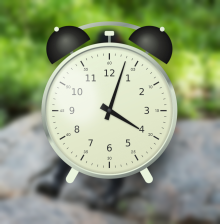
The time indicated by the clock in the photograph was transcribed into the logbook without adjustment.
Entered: 4:03
